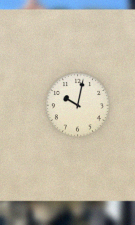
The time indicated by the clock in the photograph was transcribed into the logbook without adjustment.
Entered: 10:02
